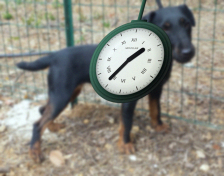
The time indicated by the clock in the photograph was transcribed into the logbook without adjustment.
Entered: 1:36
